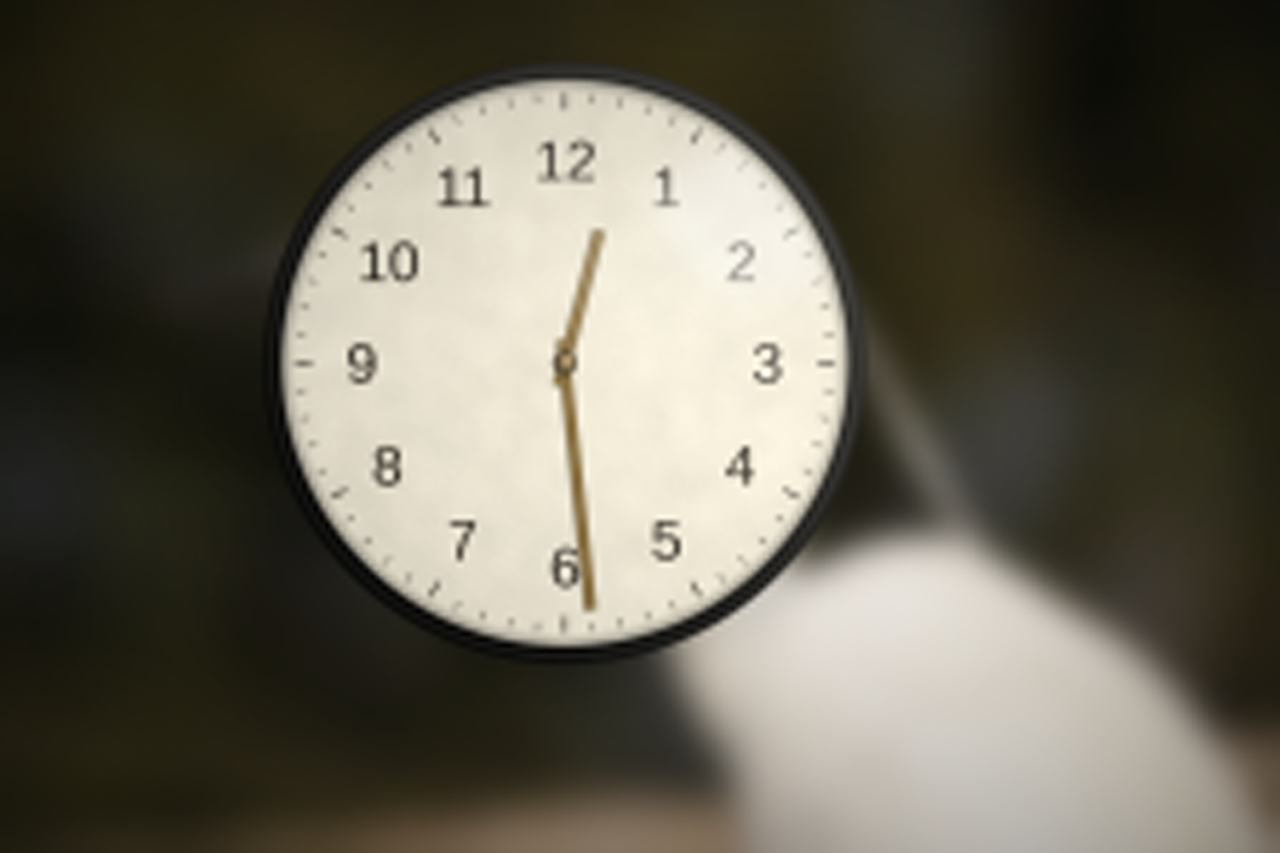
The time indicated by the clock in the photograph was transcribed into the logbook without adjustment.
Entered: 12:29
